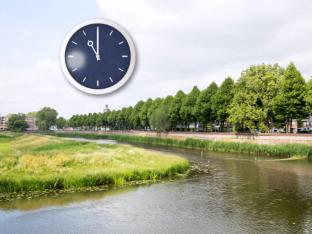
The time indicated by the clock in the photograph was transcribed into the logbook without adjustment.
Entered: 11:00
